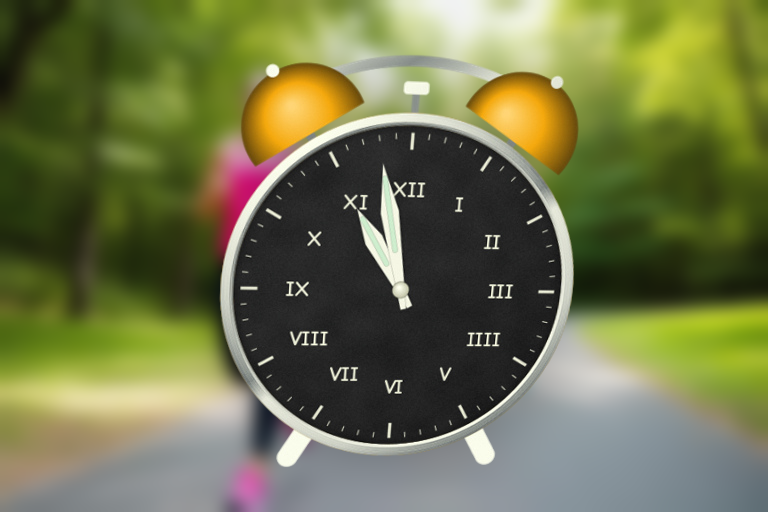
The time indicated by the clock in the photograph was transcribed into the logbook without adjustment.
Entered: 10:58
